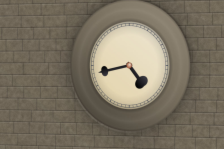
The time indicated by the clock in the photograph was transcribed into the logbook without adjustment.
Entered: 4:43
